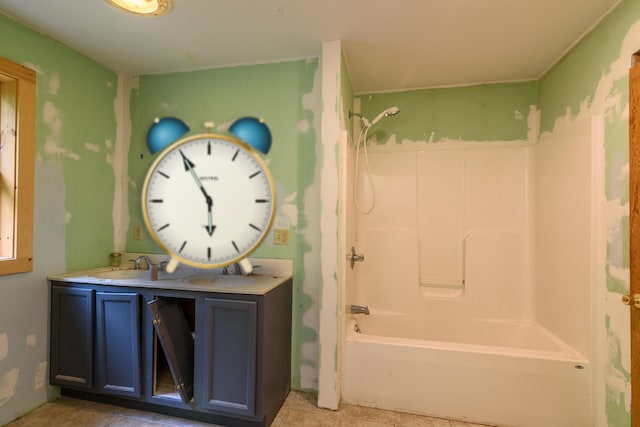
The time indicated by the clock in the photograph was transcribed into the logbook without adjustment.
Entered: 5:55
